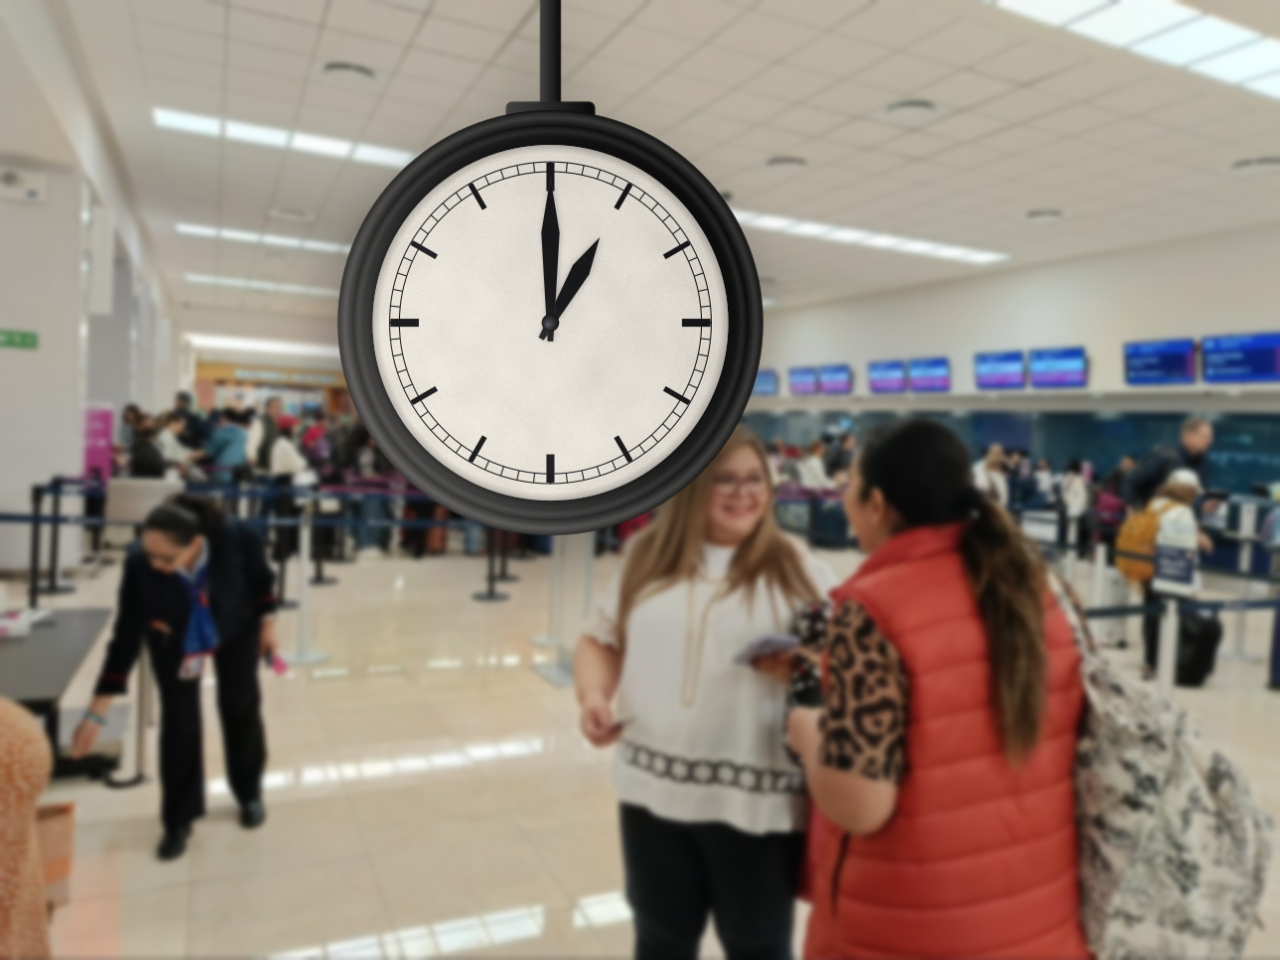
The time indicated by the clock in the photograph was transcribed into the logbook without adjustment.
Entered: 1:00
